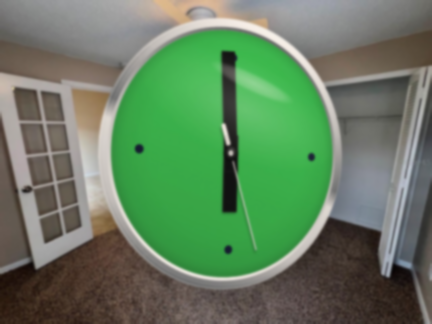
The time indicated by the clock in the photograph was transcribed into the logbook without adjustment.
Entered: 5:59:27
